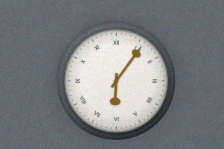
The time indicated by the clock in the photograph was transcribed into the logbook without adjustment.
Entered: 6:06
